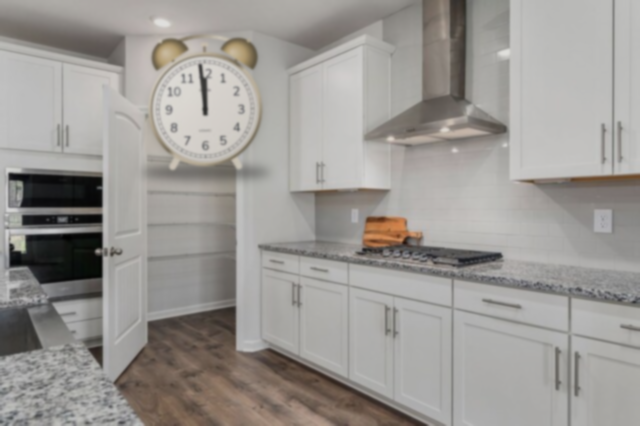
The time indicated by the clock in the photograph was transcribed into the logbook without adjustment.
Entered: 11:59
